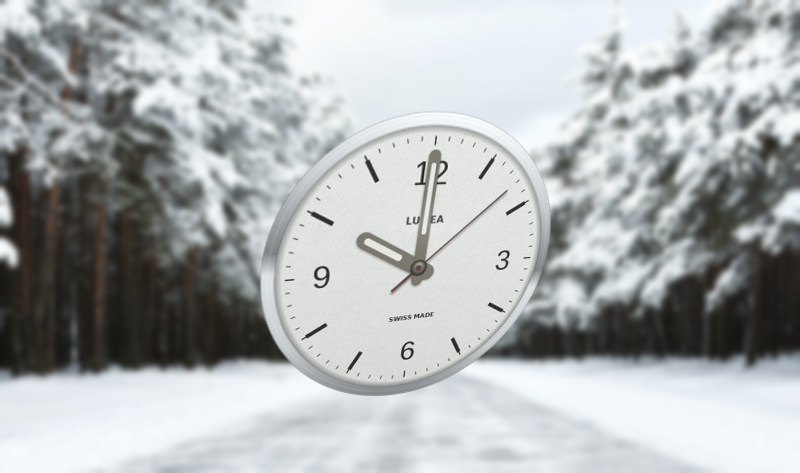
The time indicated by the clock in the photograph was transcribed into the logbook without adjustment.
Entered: 10:00:08
